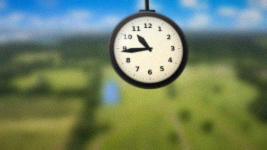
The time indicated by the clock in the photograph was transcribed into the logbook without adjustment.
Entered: 10:44
